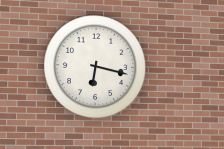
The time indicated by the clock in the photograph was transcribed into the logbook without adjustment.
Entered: 6:17
